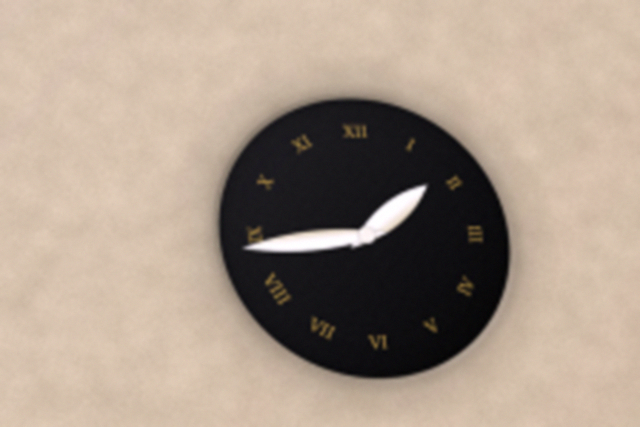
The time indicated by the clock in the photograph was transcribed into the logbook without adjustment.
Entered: 1:44
